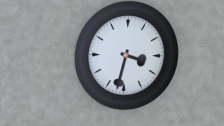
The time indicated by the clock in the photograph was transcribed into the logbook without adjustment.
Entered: 3:32
